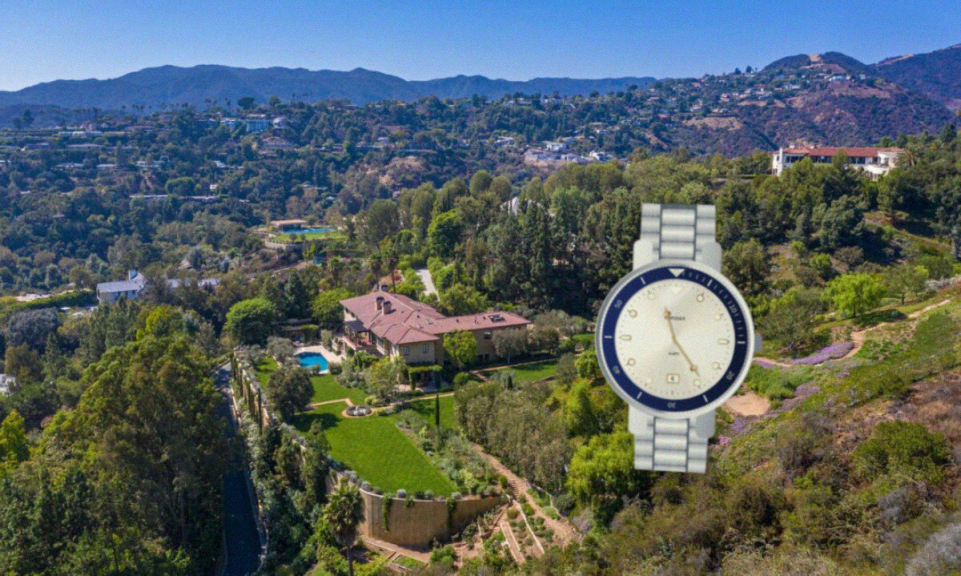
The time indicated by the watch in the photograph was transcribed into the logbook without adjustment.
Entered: 11:24
